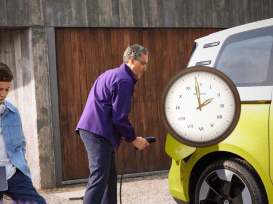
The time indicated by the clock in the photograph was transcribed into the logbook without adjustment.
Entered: 1:59
